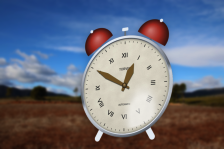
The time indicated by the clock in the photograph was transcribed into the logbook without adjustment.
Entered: 12:50
